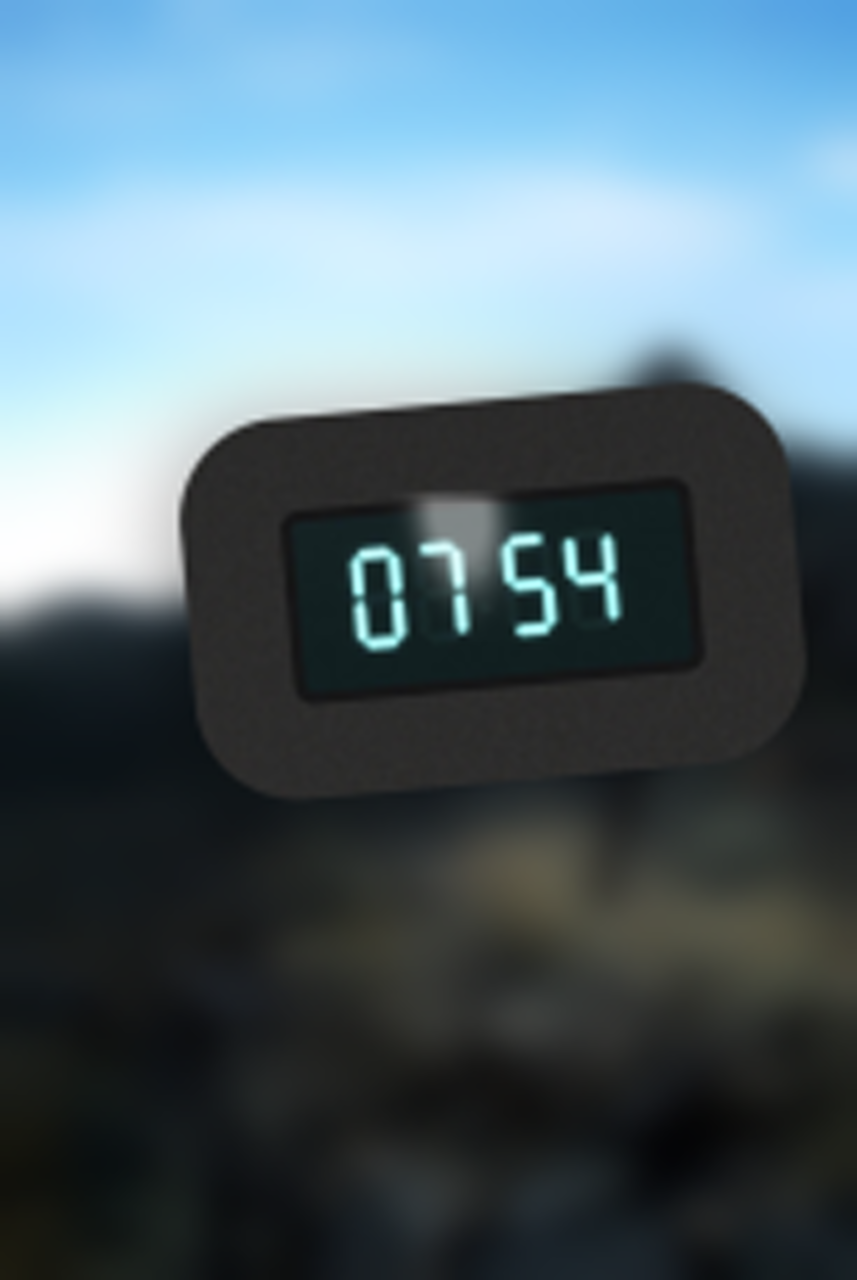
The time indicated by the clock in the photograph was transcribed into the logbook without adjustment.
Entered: 7:54
